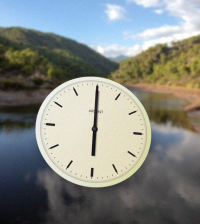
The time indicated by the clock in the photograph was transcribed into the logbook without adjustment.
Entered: 6:00
